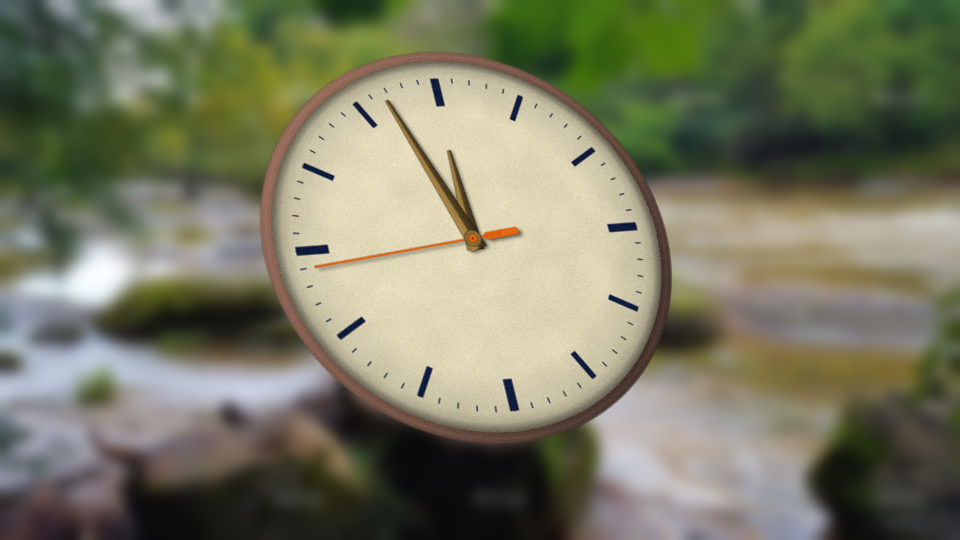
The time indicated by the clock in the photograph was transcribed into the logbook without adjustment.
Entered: 11:56:44
